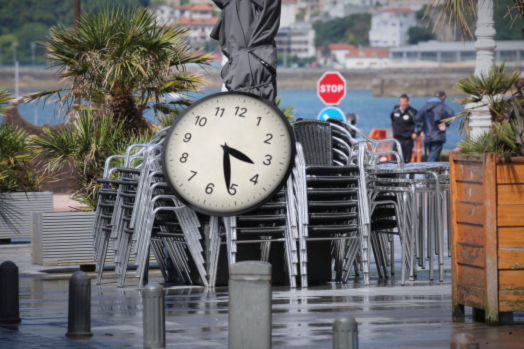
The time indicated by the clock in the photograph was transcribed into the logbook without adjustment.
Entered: 3:26
